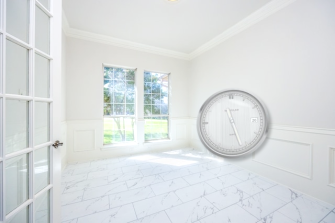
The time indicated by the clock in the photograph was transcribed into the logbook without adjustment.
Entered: 11:27
